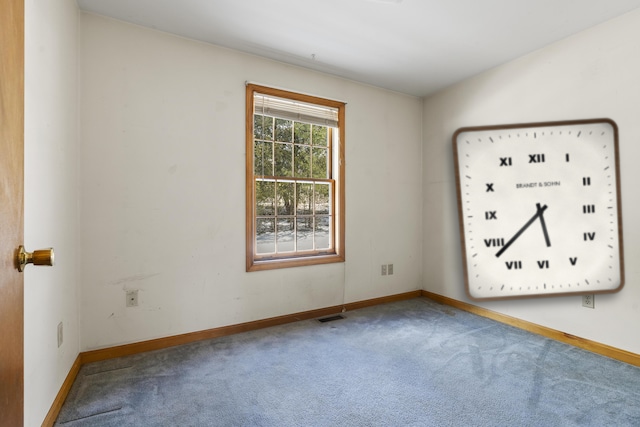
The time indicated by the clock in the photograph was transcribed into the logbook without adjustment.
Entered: 5:38
